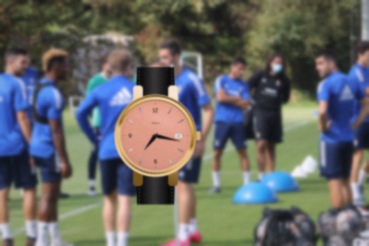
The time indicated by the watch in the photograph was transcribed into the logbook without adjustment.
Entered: 7:17
